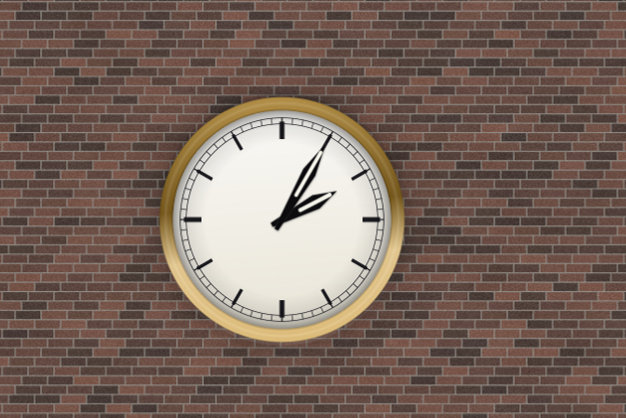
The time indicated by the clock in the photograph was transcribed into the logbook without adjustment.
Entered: 2:05
